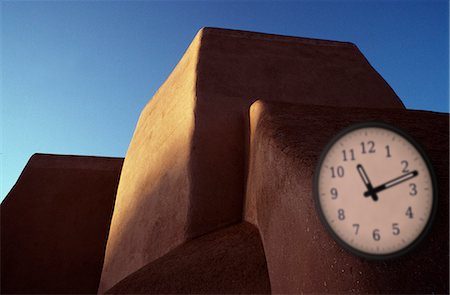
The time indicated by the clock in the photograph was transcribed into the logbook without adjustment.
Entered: 11:12
